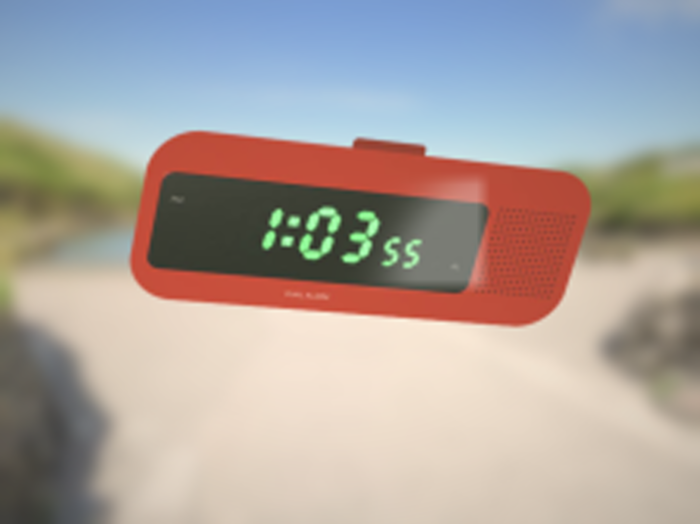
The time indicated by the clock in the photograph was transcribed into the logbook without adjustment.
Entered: 1:03:55
